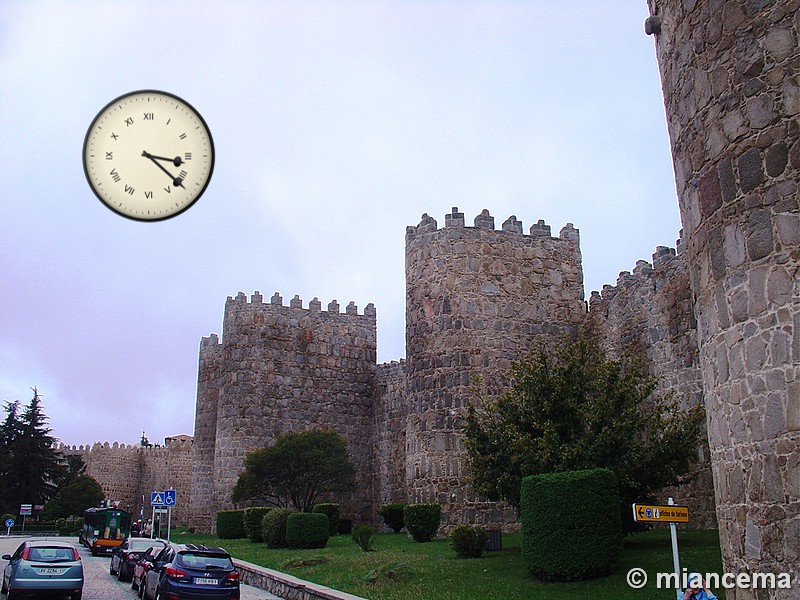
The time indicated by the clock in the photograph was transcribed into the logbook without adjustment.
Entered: 3:22
